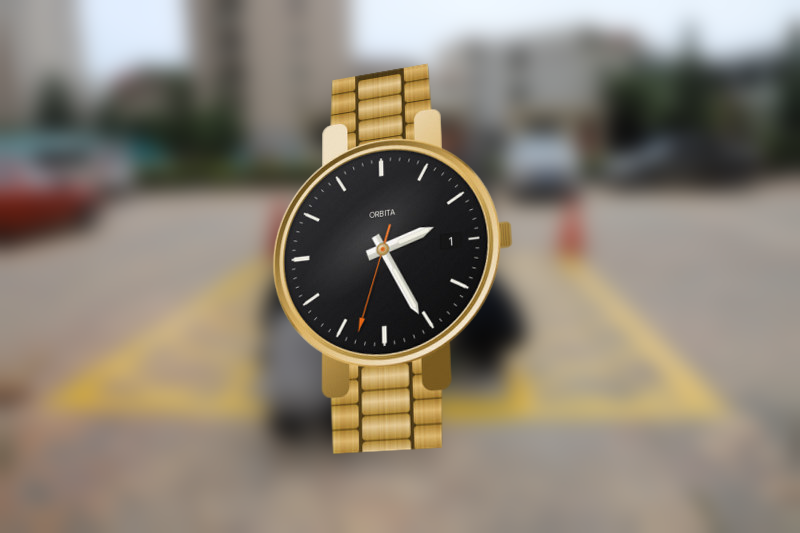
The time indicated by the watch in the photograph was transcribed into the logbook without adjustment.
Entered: 2:25:33
